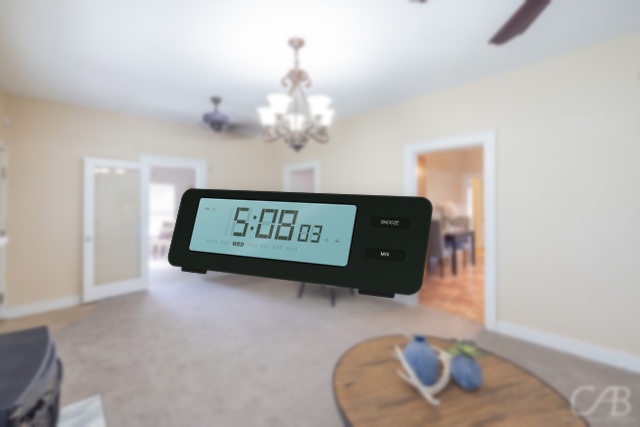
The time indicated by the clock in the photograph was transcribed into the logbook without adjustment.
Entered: 5:08:03
